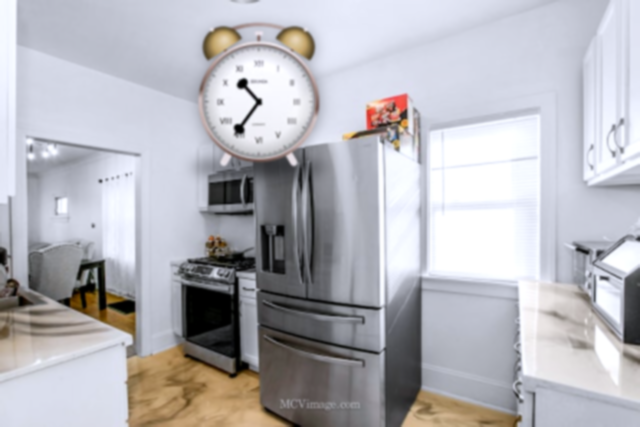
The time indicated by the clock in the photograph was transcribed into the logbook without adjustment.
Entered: 10:36
